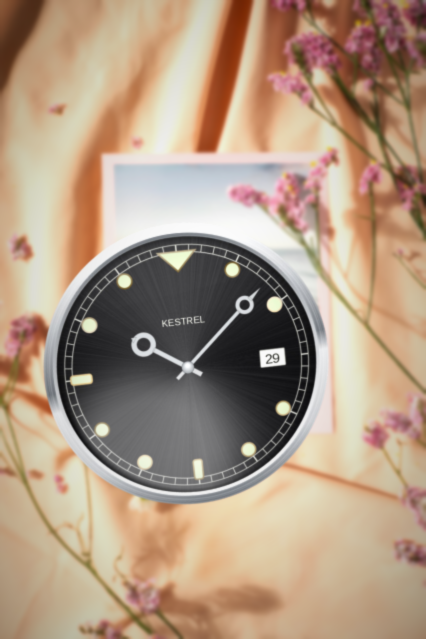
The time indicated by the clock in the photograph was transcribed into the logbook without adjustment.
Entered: 10:08
